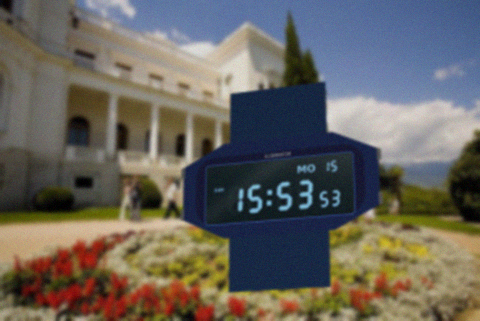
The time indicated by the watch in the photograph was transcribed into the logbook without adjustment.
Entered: 15:53:53
